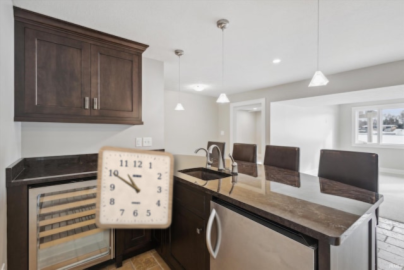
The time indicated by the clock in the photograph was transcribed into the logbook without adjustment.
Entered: 10:50
